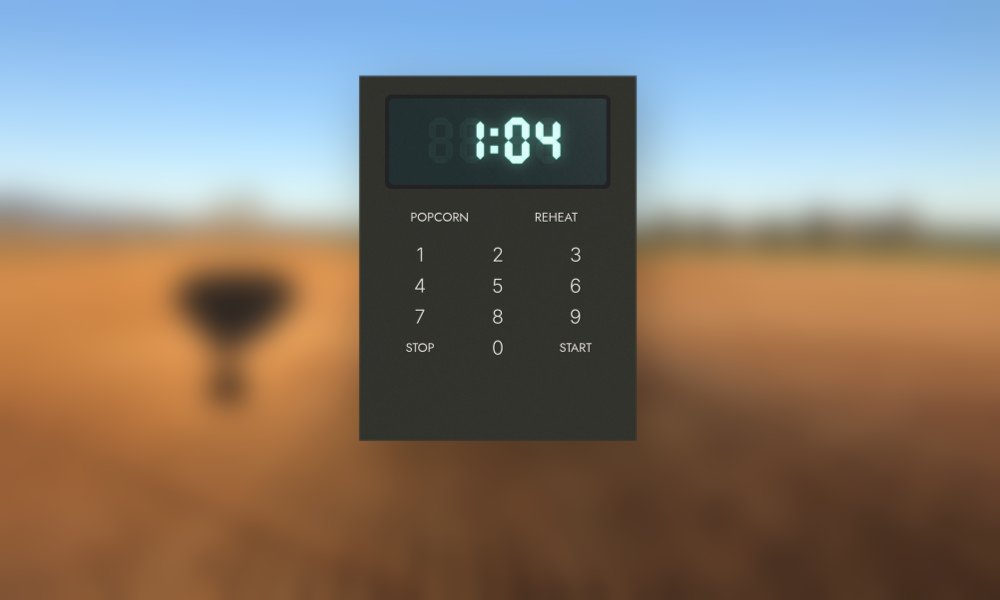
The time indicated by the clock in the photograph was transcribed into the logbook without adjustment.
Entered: 1:04
